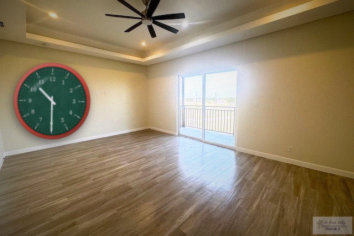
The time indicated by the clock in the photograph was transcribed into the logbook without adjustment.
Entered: 10:30
